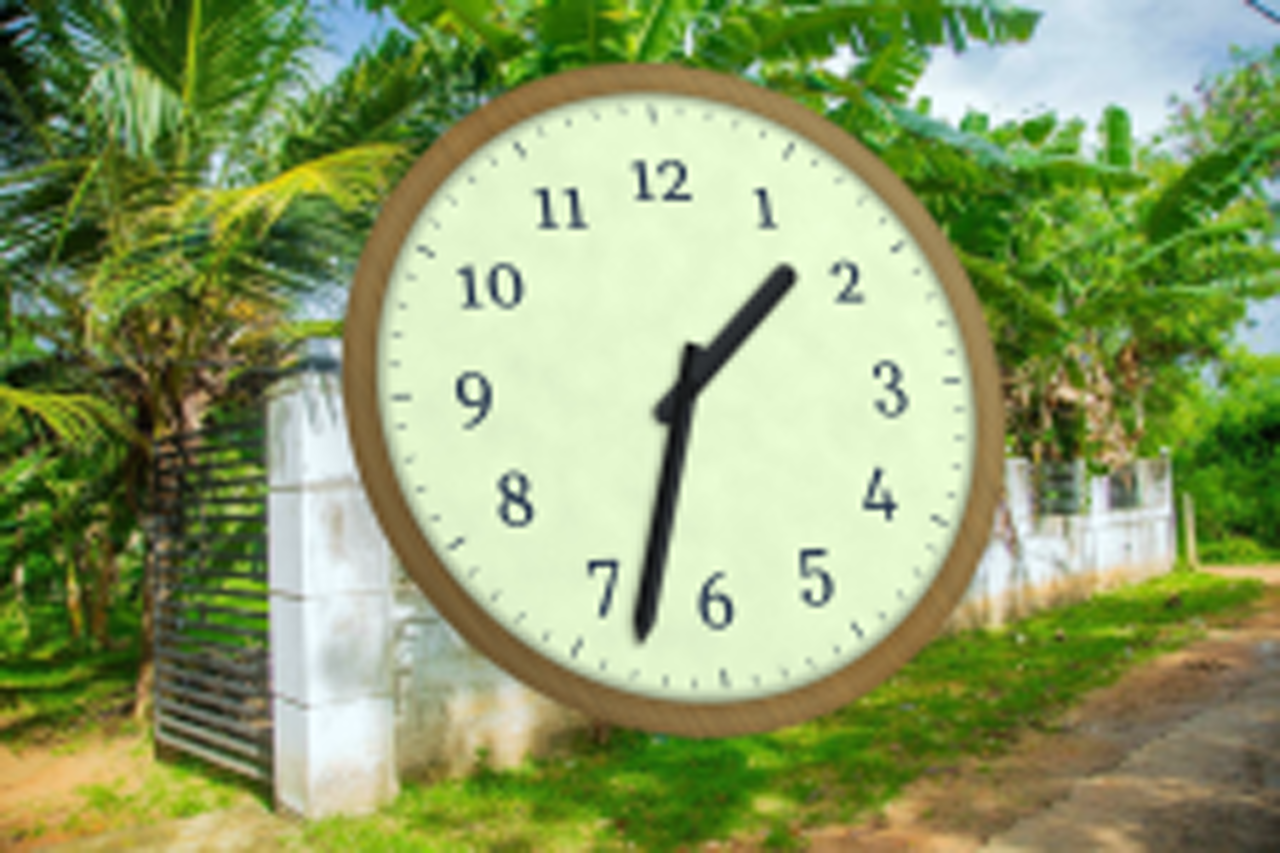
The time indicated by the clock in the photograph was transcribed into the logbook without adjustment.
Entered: 1:33
